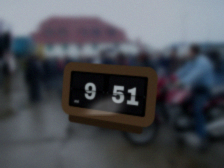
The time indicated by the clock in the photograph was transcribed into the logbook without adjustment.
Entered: 9:51
